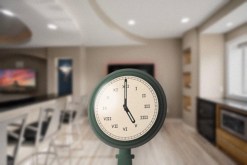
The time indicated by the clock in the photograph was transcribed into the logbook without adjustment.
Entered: 5:00
